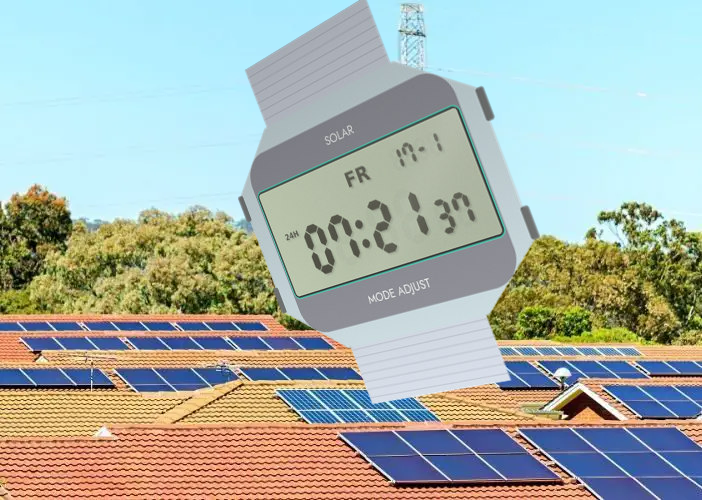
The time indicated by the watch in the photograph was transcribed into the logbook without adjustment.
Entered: 7:21:37
